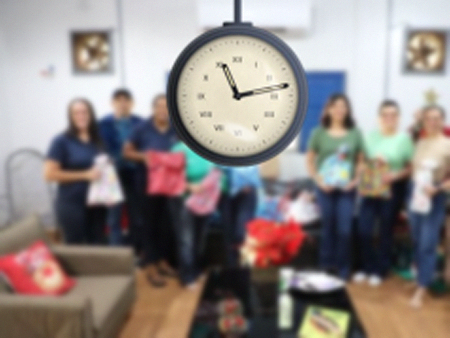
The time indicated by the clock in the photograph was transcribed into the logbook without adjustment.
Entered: 11:13
